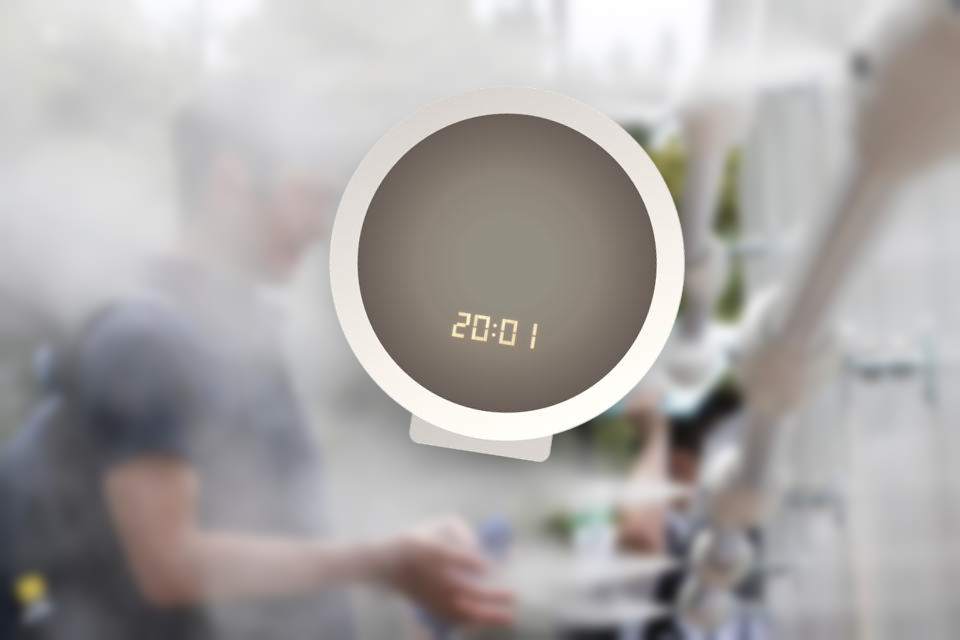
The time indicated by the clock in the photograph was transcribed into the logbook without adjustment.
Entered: 20:01
